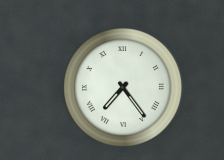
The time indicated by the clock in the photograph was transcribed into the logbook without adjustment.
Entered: 7:24
